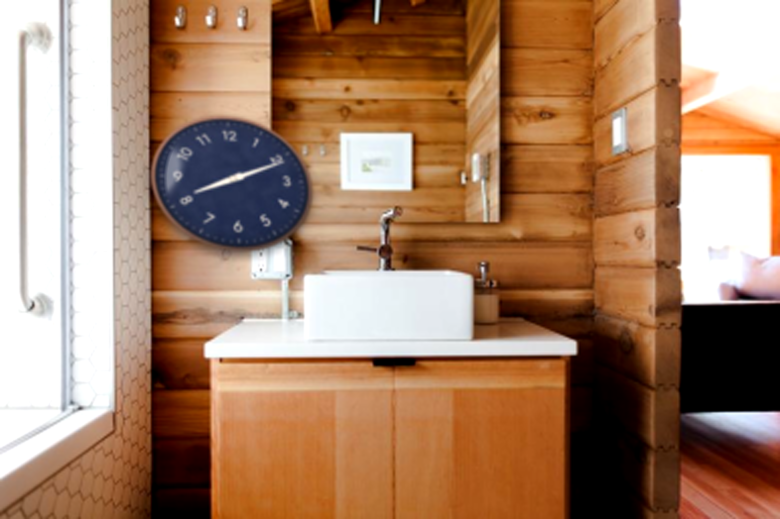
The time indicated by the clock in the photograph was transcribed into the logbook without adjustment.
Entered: 8:11
